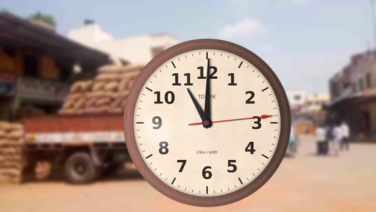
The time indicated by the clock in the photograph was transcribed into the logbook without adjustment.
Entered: 11:00:14
